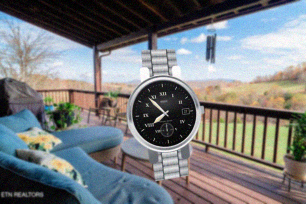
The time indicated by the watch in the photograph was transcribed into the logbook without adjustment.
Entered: 7:53
